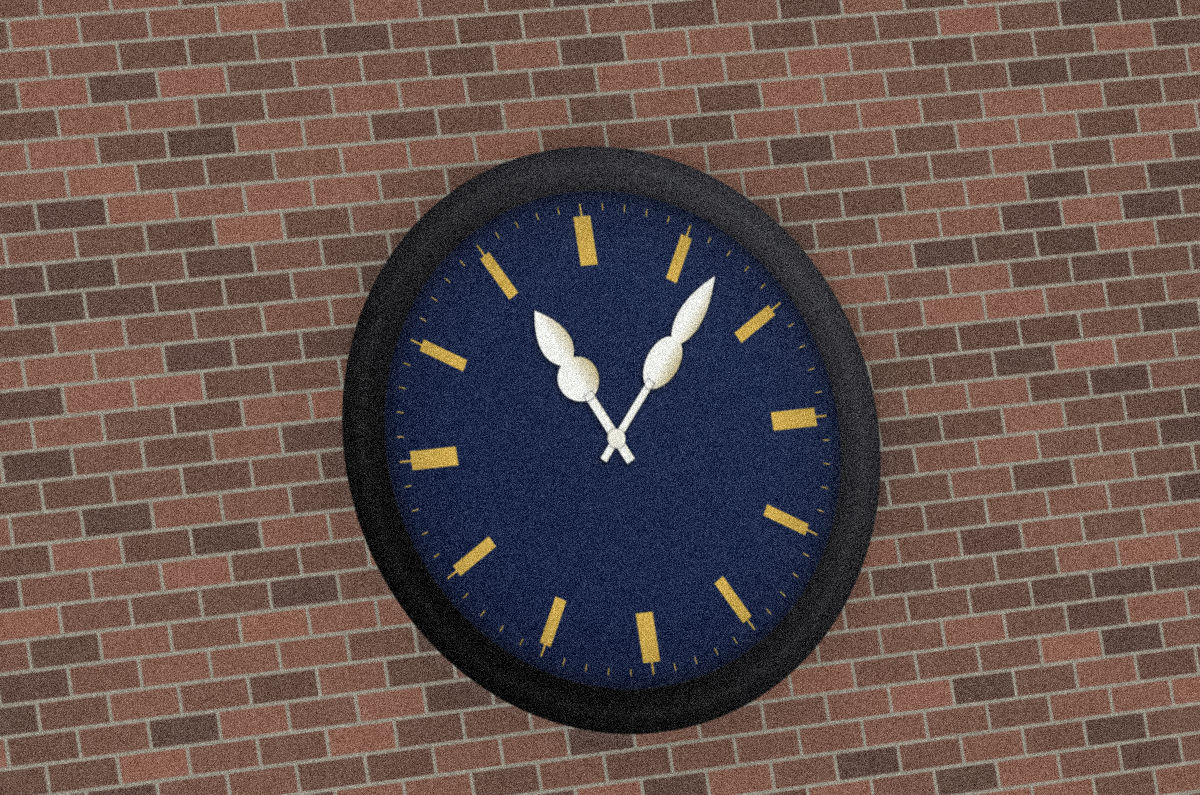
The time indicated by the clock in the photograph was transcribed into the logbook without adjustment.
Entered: 11:07
